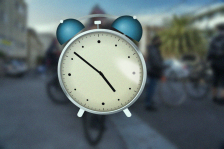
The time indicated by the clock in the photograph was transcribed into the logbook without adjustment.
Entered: 4:52
